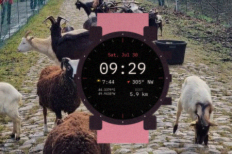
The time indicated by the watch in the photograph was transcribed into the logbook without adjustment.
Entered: 9:29
